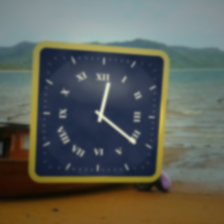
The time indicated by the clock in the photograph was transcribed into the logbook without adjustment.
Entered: 12:21
